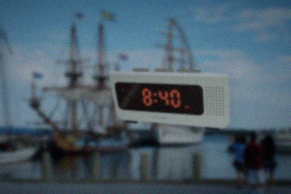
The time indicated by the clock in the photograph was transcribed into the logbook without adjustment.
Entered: 8:40
